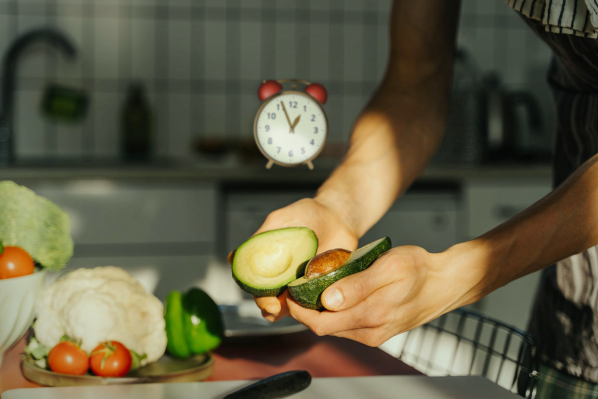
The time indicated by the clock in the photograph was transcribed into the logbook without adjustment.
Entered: 12:56
